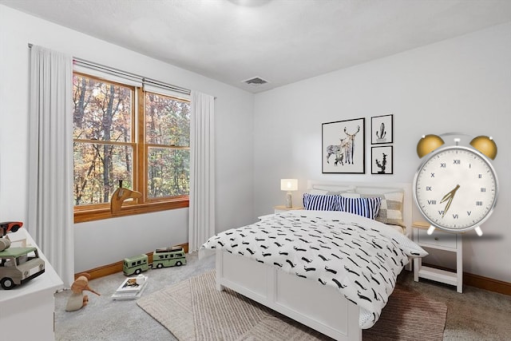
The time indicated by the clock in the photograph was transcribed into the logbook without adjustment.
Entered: 7:34
